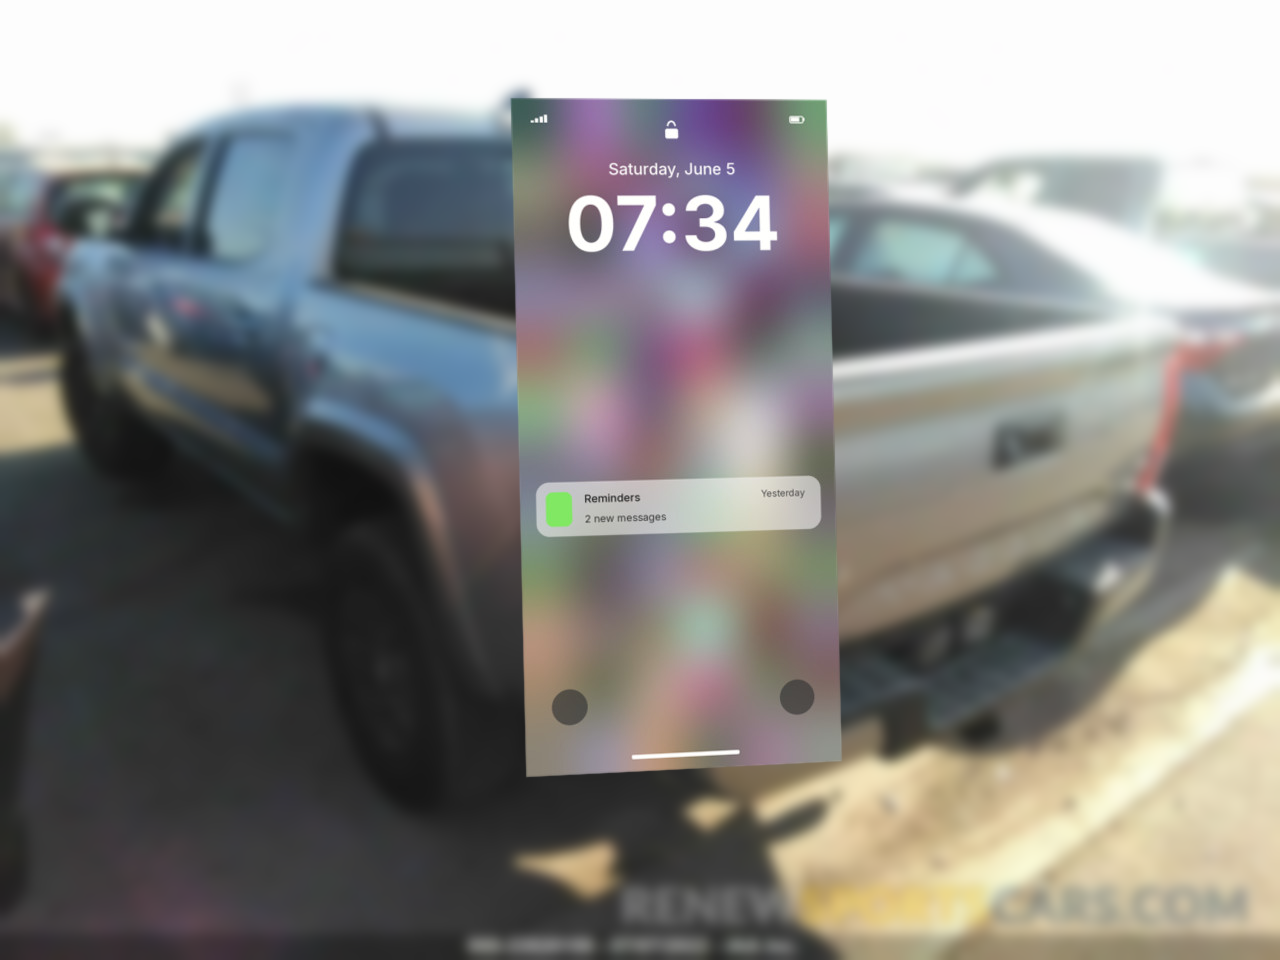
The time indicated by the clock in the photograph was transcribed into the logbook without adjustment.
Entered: 7:34
